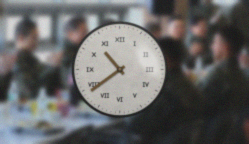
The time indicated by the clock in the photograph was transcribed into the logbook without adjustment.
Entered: 10:39
